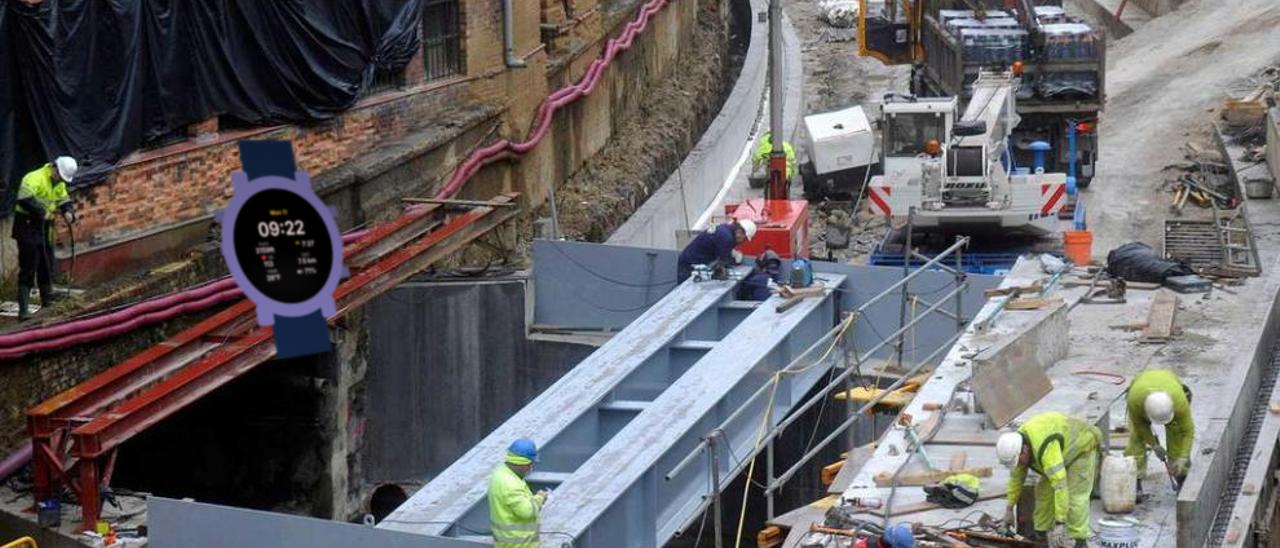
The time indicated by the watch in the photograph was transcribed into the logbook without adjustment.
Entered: 9:22
